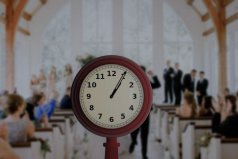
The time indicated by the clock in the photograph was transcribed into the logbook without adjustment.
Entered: 1:05
